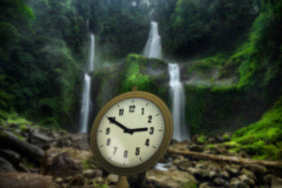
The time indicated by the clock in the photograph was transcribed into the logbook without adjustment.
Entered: 2:50
